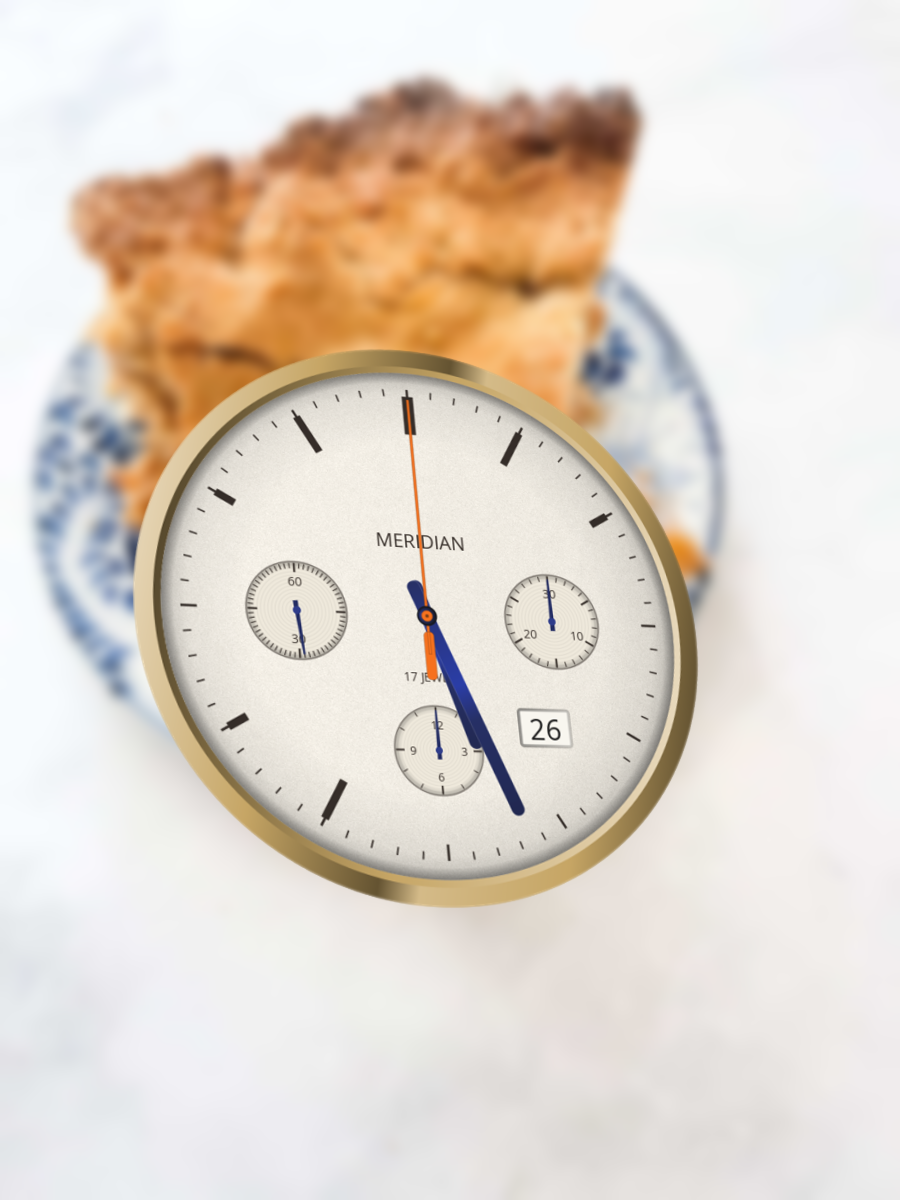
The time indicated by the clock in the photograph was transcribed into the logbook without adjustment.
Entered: 5:26:29
